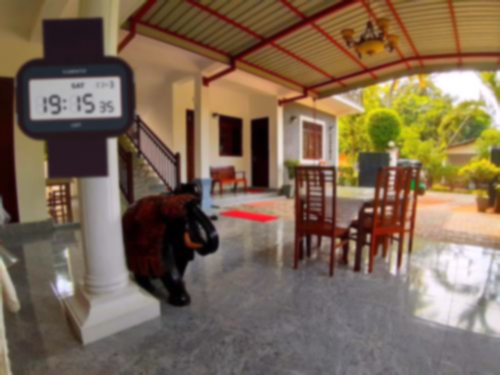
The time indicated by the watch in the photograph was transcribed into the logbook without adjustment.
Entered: 19:15
